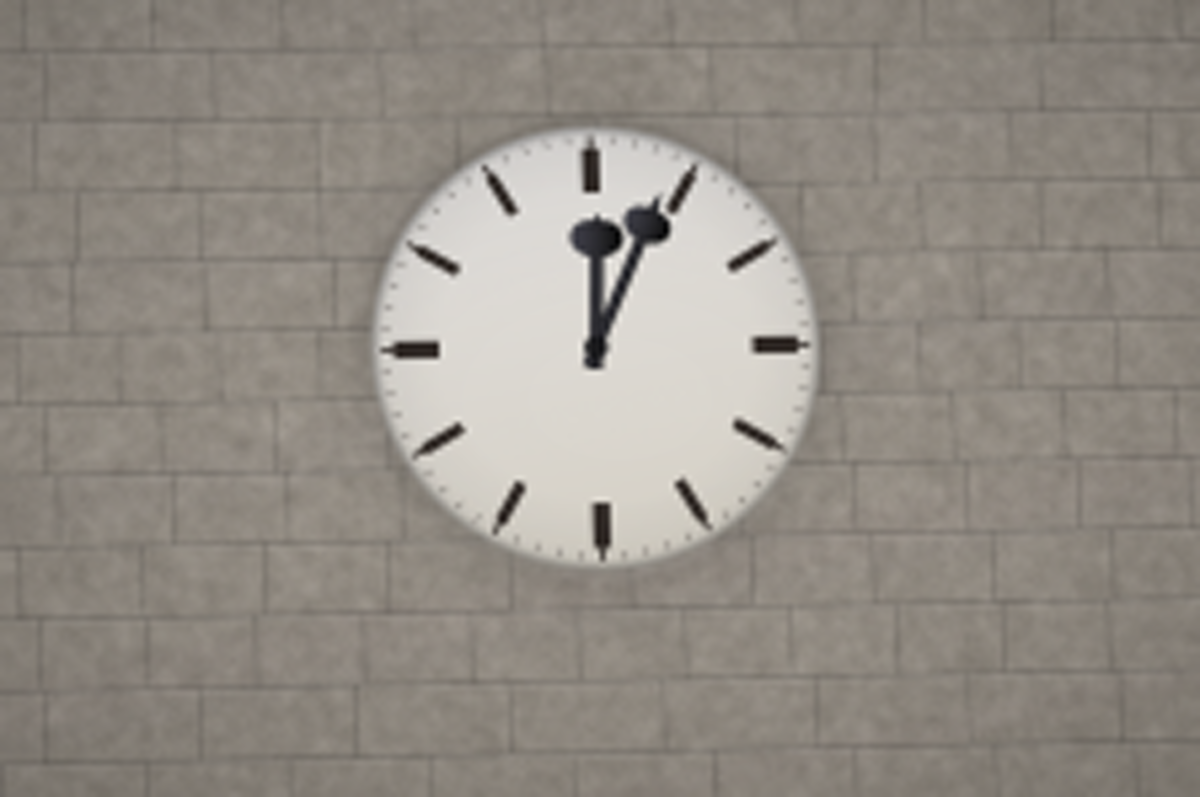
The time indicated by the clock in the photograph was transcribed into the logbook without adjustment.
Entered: 12:04
